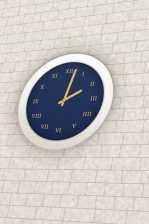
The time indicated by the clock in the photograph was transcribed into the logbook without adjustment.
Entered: 2:02
